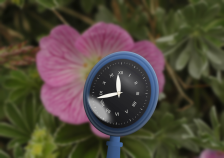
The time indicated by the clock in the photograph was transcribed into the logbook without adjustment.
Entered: 11:43
